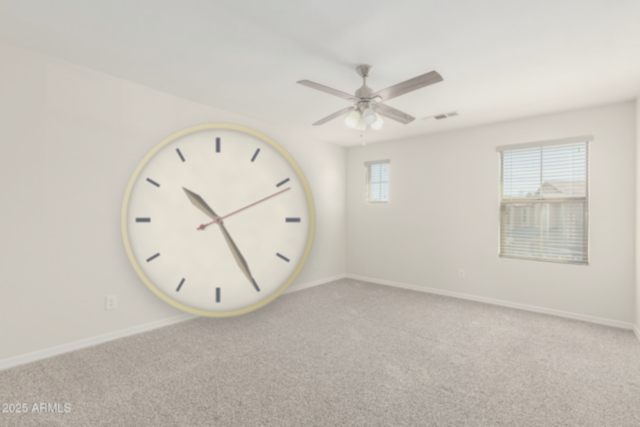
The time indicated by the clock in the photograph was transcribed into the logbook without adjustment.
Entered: 10:25:11
